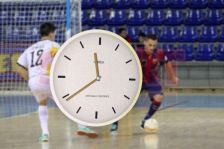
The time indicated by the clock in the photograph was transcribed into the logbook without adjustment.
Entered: 11:39
